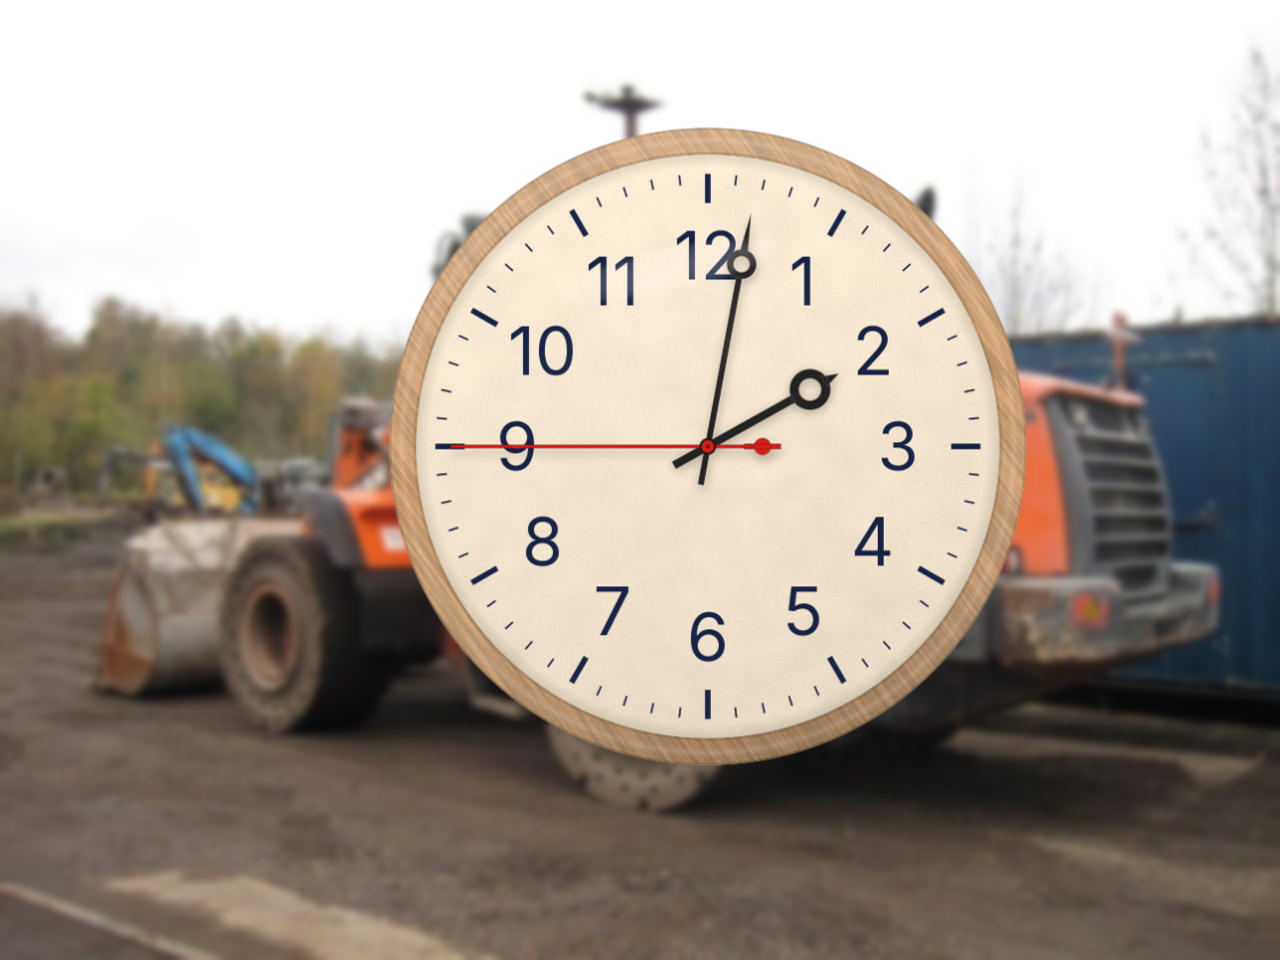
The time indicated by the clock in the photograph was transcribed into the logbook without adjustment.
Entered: 2:01:45
